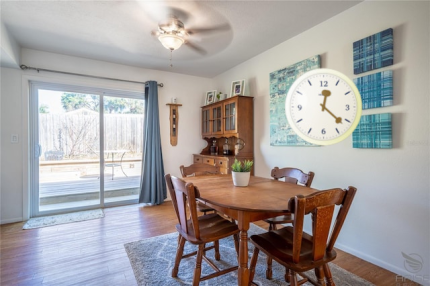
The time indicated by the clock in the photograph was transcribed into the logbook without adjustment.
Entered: 12:22
